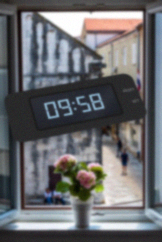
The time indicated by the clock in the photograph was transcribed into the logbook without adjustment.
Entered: 9:58
